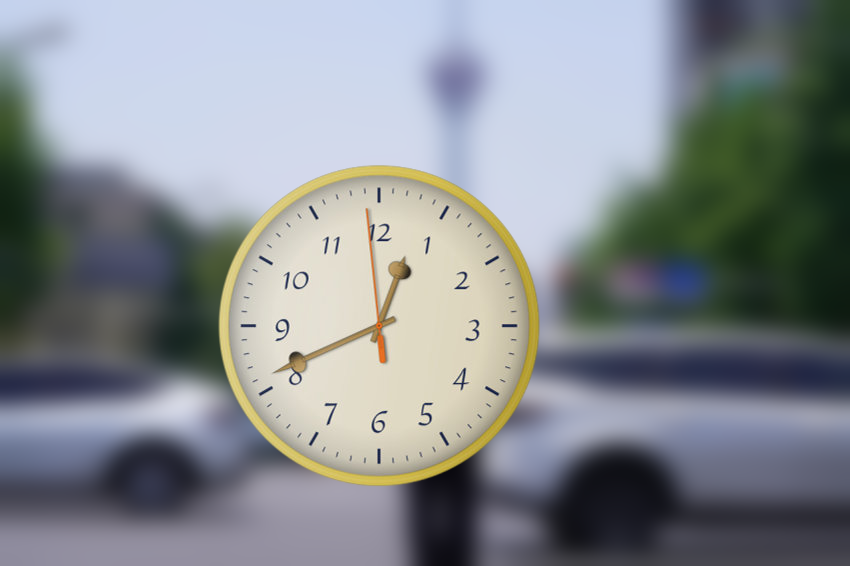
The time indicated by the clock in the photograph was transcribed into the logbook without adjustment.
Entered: 12:40:59
